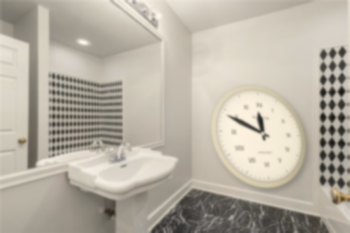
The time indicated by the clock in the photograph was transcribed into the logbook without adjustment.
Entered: 11:49
